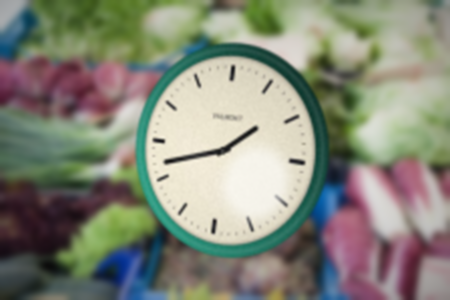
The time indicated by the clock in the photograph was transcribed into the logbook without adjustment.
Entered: 1:42
